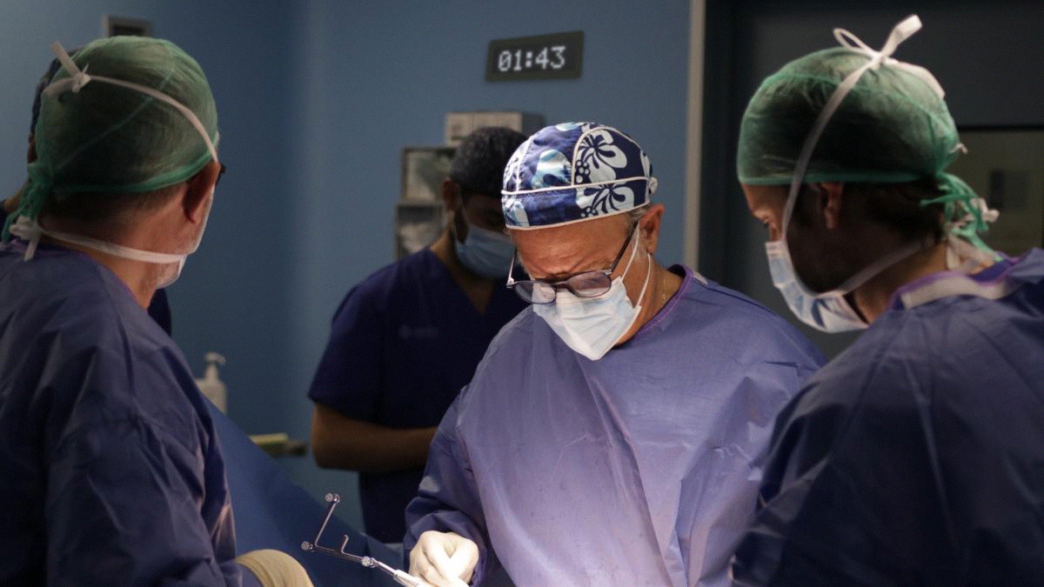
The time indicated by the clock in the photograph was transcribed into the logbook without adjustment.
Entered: 1:43
